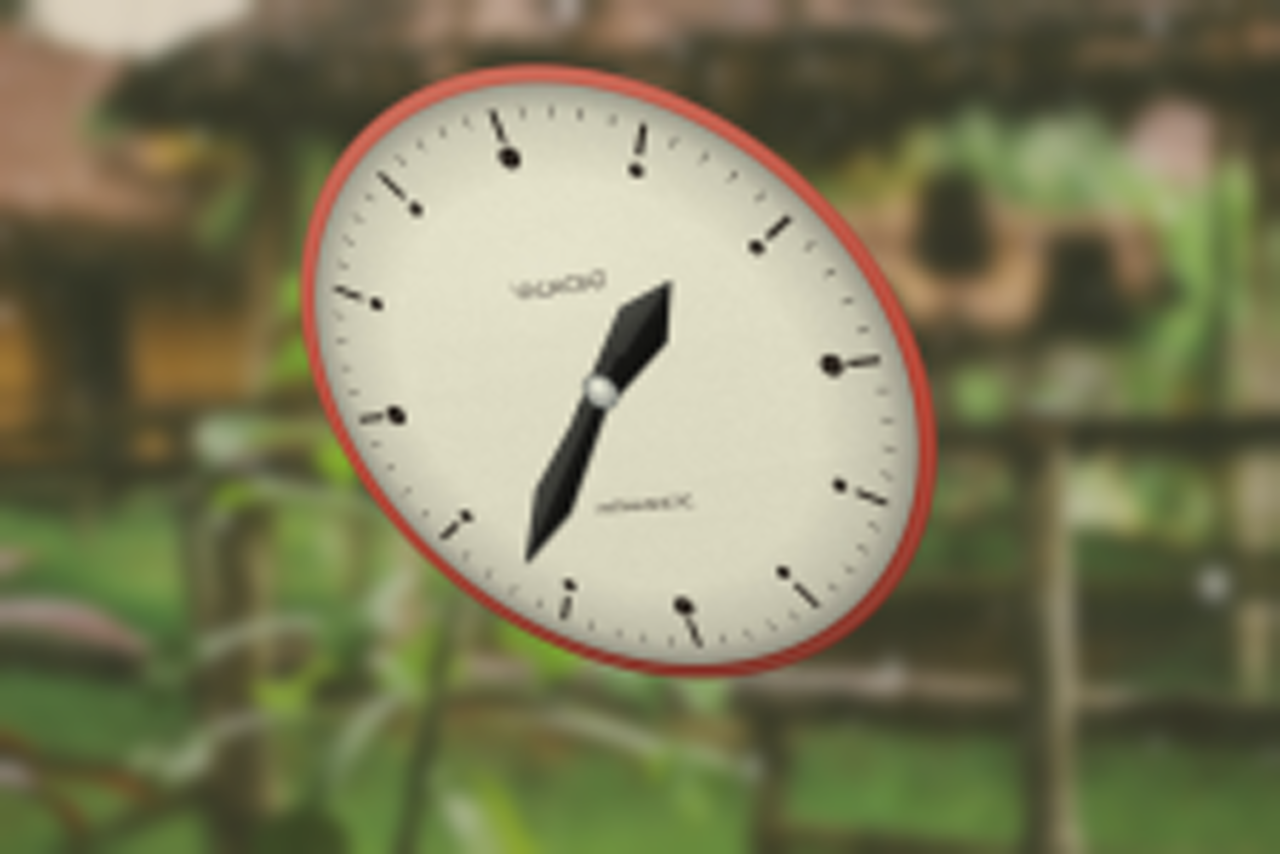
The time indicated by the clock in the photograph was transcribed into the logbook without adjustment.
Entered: 1:37
